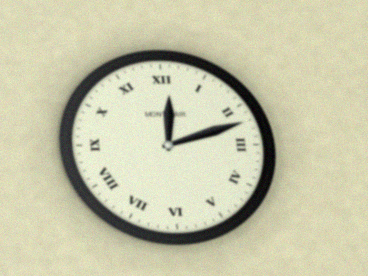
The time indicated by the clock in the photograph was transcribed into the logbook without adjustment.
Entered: 12:12
